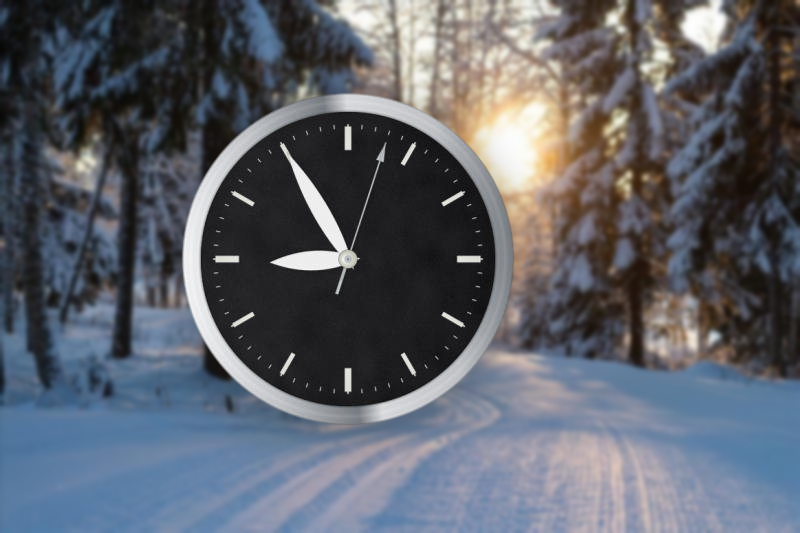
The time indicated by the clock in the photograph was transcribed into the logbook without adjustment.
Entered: 8:55:03
